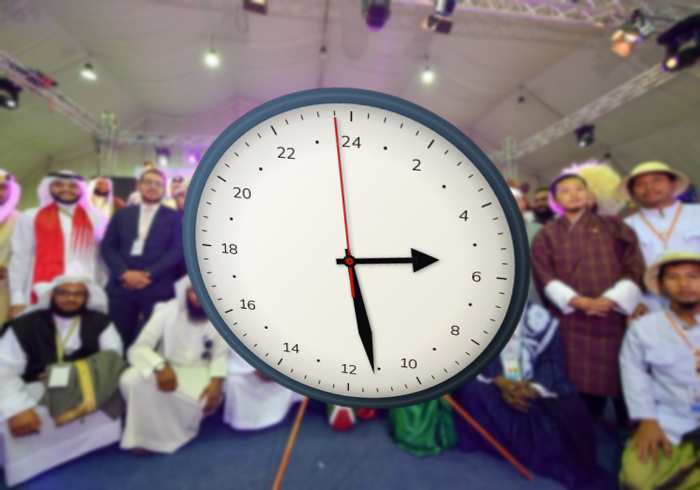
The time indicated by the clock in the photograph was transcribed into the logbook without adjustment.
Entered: 5:27:59
